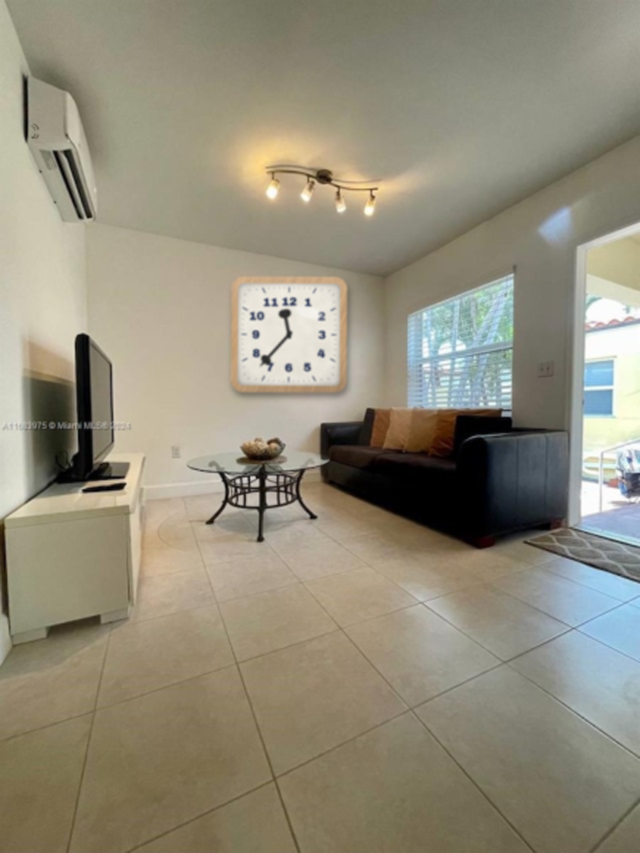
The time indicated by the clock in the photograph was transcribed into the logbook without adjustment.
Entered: 11:37
